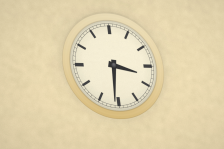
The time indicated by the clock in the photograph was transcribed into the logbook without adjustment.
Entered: 3:31
